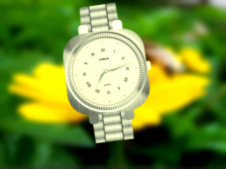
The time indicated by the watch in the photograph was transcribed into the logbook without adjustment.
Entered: 7:13
